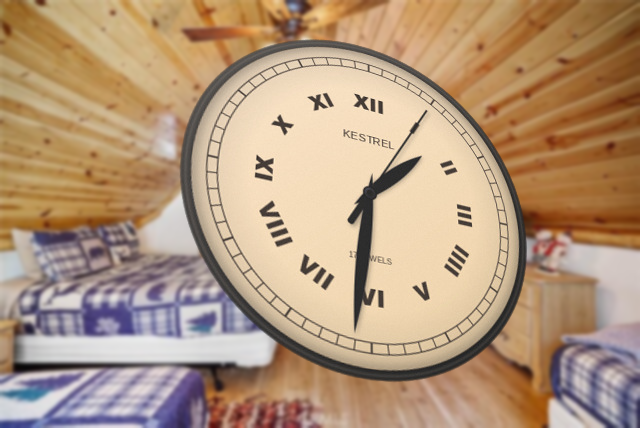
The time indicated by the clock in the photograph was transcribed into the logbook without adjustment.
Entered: 1:31:05
